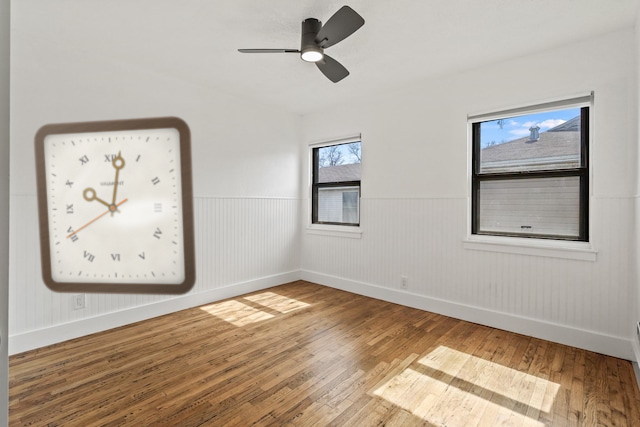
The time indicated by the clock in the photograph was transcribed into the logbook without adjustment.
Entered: 10:01:40
